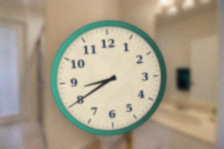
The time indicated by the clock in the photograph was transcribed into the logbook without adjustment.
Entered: 8:40
